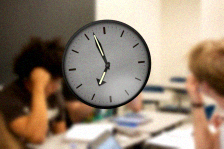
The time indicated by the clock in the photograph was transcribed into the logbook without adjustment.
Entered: 6:57
